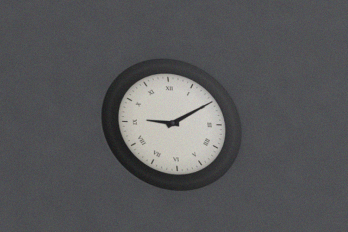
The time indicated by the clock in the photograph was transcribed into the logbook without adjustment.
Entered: 9:10
